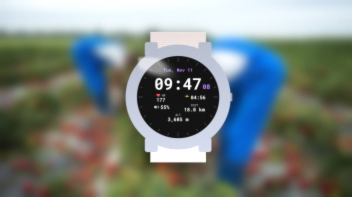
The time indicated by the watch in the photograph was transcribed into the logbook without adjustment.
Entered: 9:47
